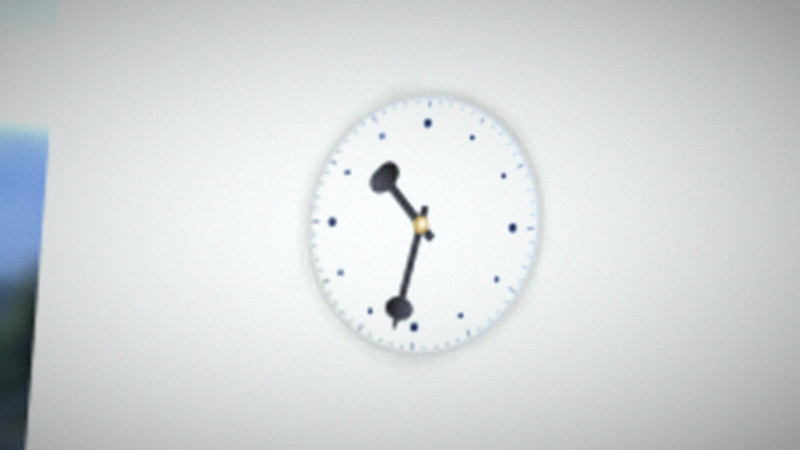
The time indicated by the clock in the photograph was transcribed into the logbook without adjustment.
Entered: 10:32
